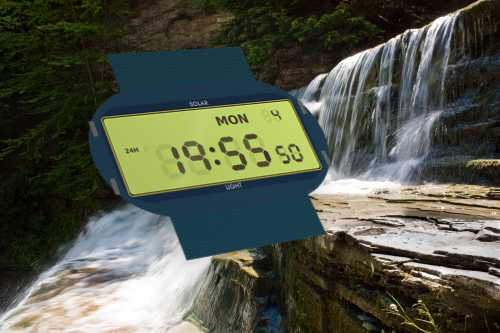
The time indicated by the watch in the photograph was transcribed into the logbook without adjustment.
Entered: 19:55:50
